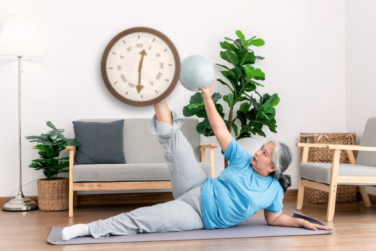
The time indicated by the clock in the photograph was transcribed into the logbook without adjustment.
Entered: 12:31
